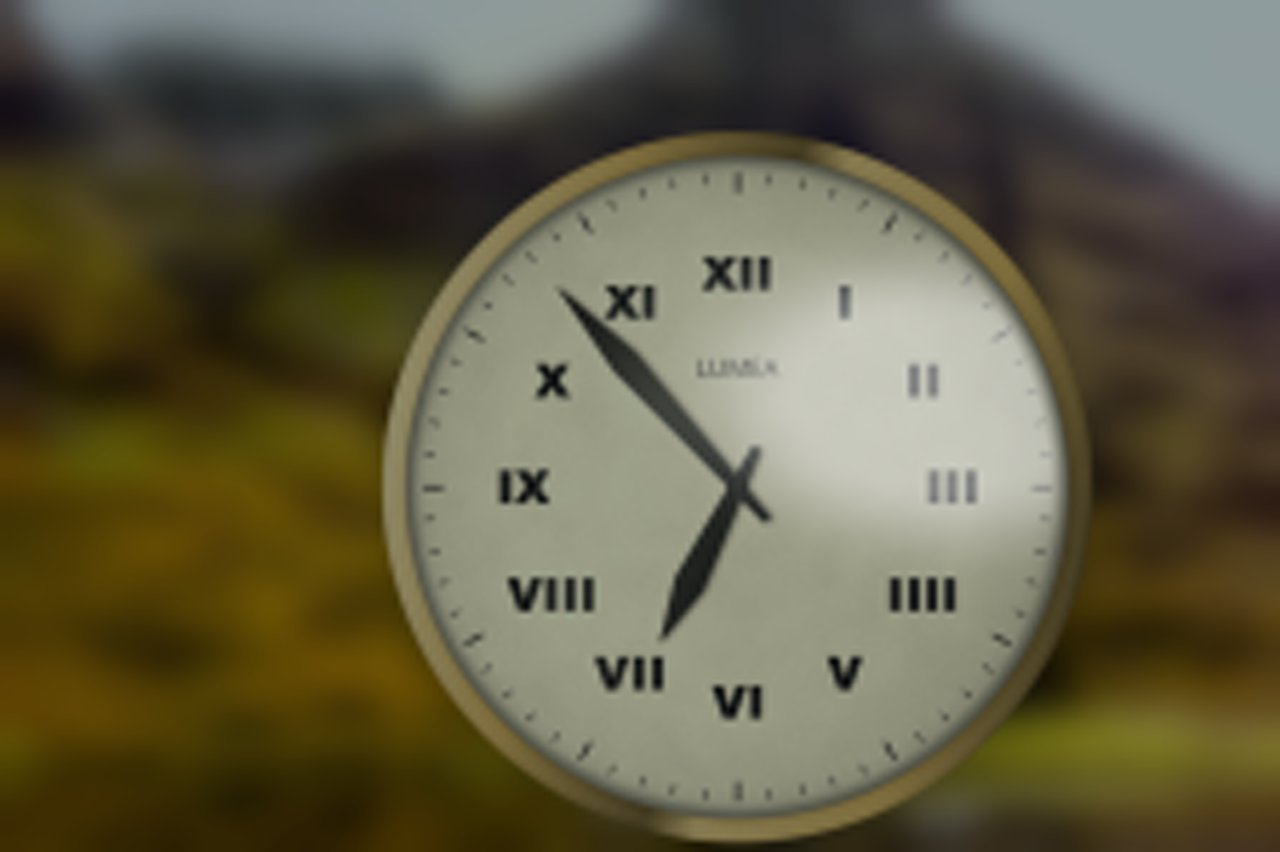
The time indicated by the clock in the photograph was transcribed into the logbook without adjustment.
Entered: 6:53
